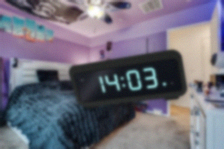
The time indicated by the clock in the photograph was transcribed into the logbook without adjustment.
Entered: 14:03
